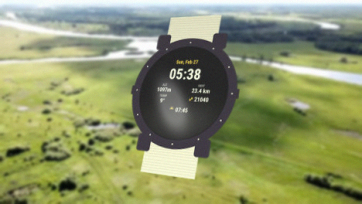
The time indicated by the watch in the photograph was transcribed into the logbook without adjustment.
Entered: 5:38
